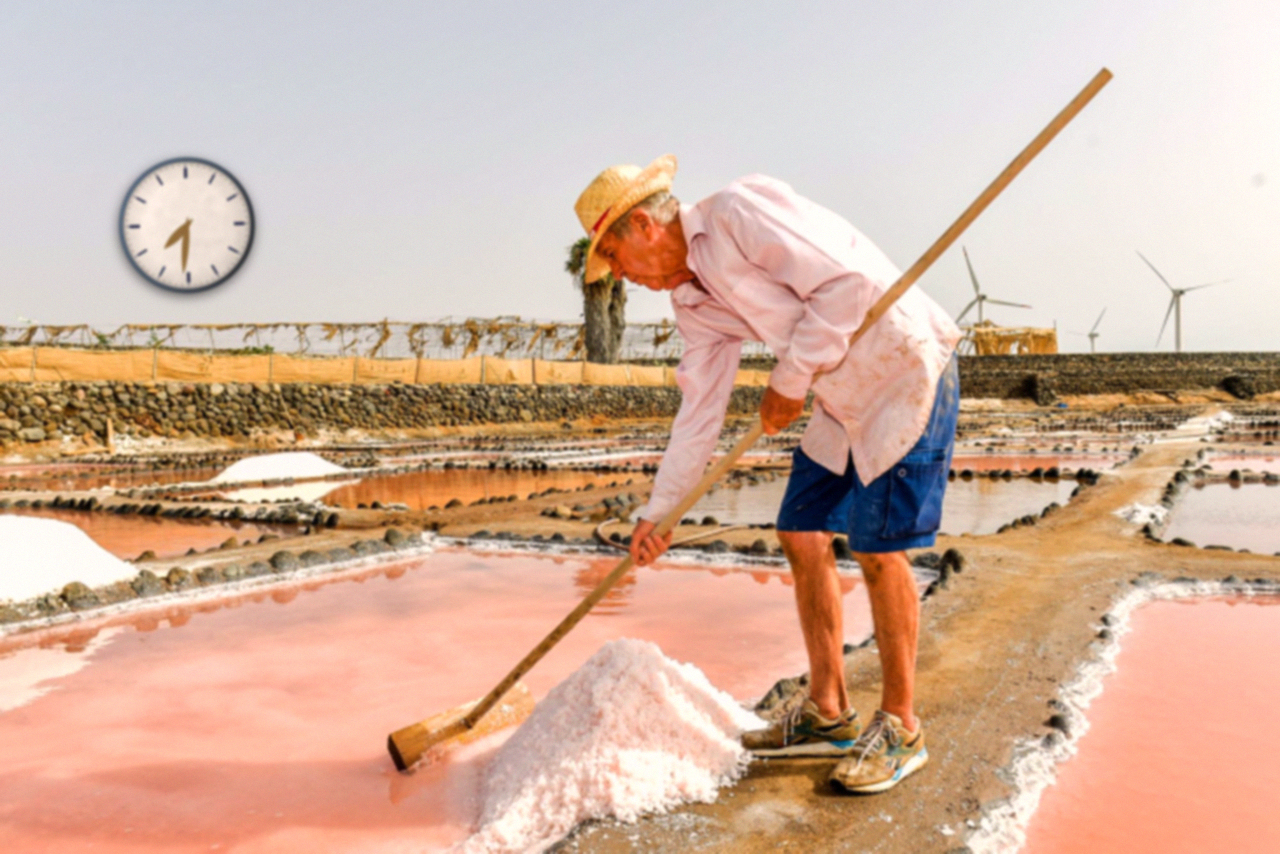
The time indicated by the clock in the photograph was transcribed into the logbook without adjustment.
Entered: 7:31
